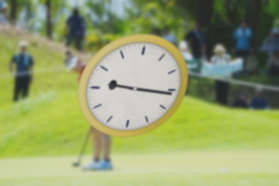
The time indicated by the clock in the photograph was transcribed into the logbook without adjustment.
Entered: 9:16
